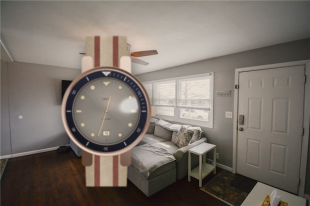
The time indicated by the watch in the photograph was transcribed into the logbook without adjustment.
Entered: 12:33
